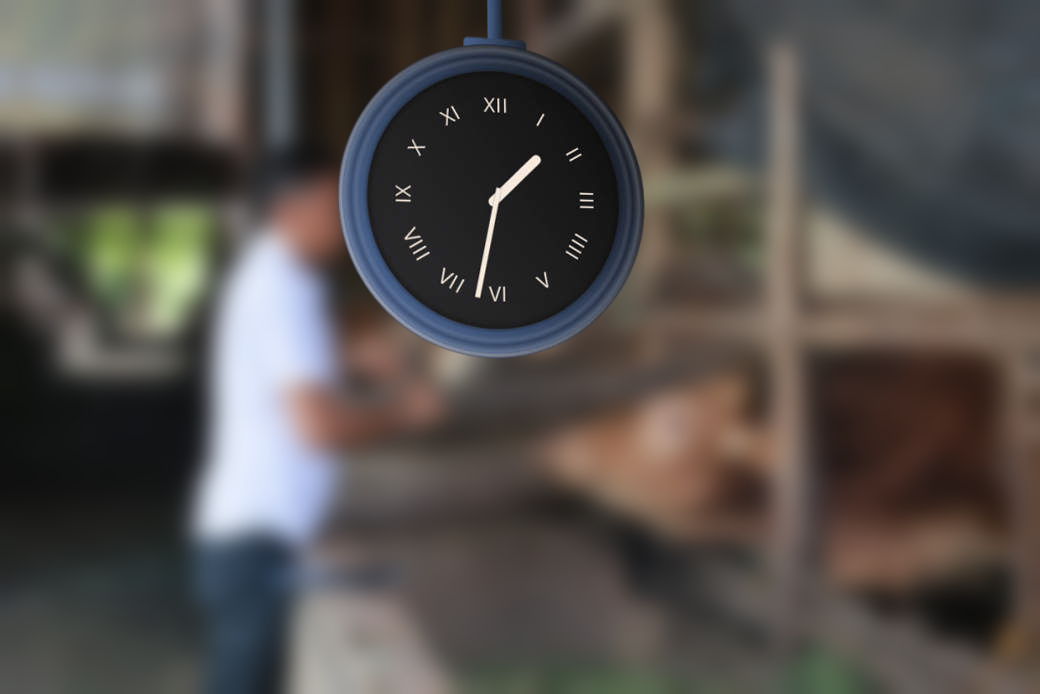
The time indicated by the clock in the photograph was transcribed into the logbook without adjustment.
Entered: 1:32
